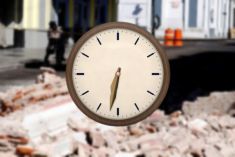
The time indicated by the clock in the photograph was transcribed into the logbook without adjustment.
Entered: 6:32
